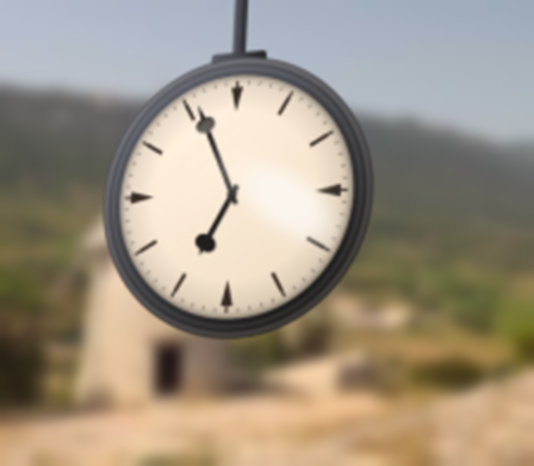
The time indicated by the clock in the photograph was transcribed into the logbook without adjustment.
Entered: 6:56
